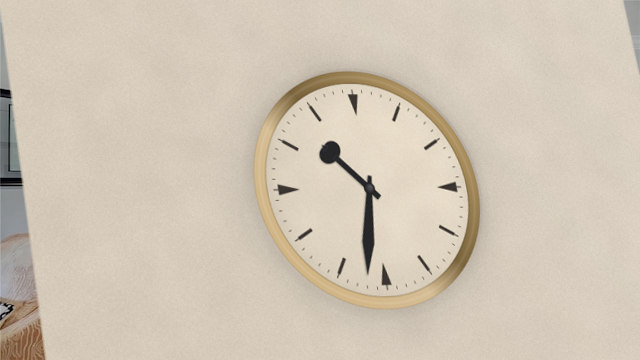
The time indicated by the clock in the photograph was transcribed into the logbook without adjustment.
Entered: 10:32
